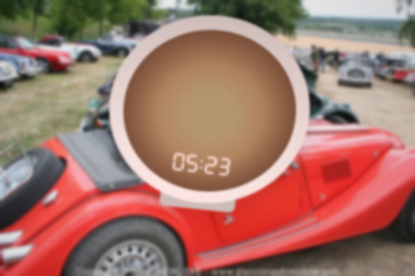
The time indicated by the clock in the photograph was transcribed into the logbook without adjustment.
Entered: 5:23
